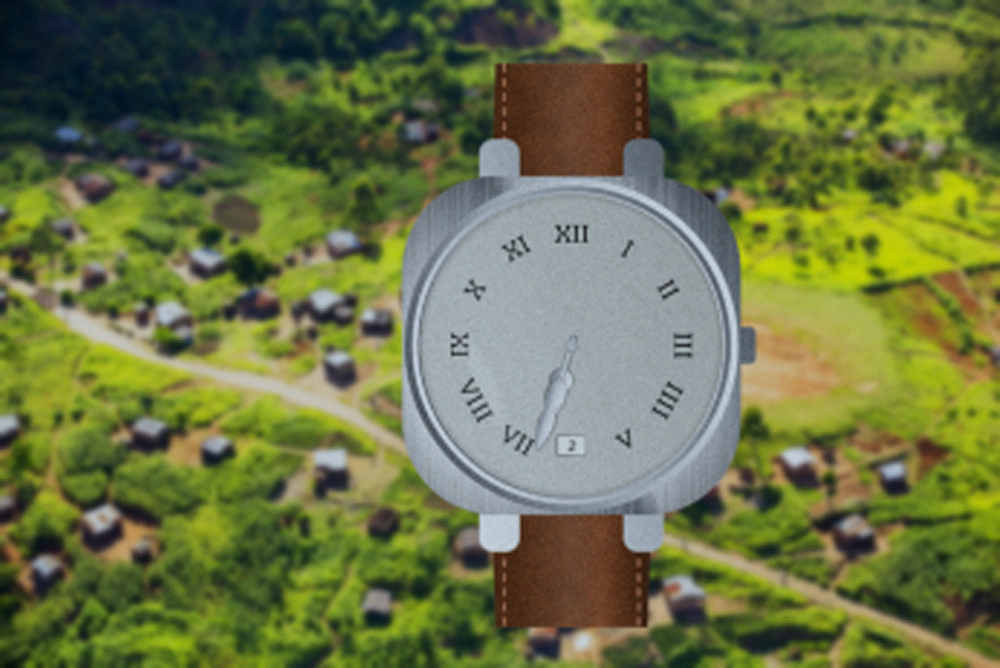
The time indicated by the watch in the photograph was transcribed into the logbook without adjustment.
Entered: 6:33
